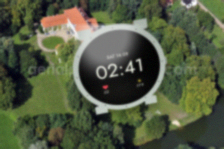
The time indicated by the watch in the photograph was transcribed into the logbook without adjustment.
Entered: 2:41
